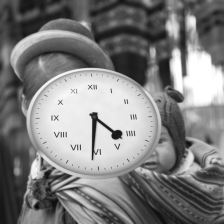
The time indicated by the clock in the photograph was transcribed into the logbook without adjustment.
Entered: 4:31
